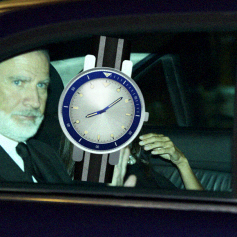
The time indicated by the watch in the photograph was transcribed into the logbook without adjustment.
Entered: 8:08
